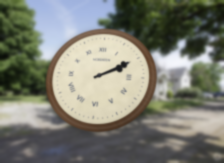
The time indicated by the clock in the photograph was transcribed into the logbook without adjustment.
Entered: 2:10
